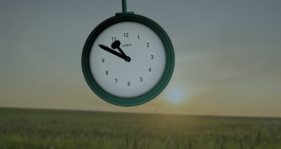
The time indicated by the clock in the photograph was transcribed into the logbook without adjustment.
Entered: 10:50
